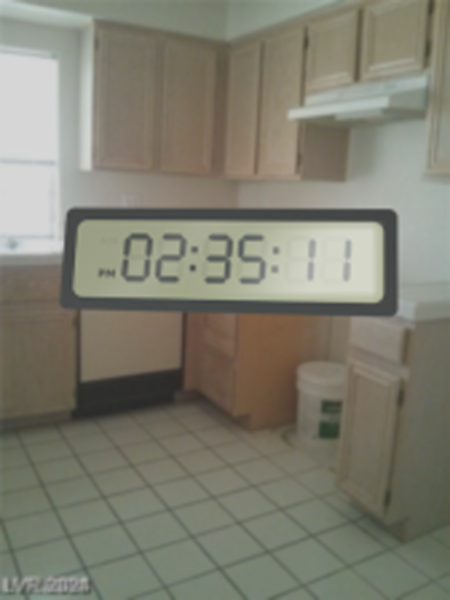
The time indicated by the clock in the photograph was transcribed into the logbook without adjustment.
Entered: 2:35:11
